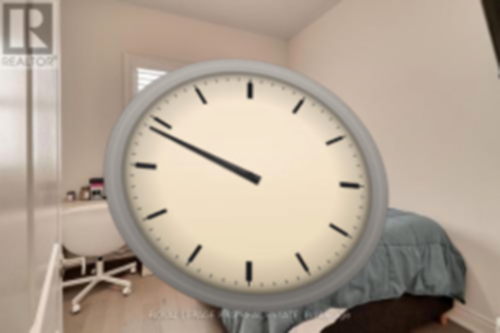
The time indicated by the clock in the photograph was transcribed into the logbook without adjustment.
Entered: 9:49
